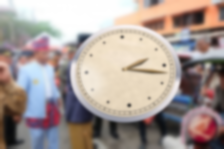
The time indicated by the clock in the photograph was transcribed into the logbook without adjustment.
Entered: 2:17
